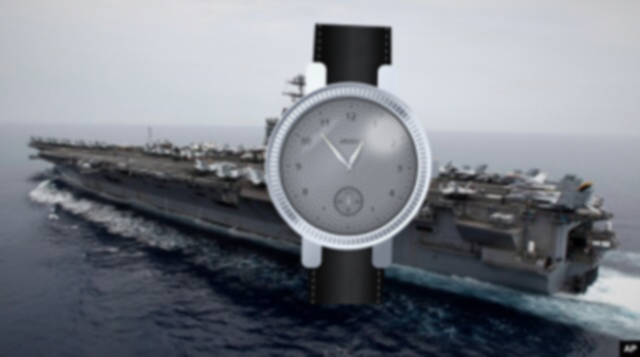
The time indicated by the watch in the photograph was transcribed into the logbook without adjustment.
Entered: 12:53
